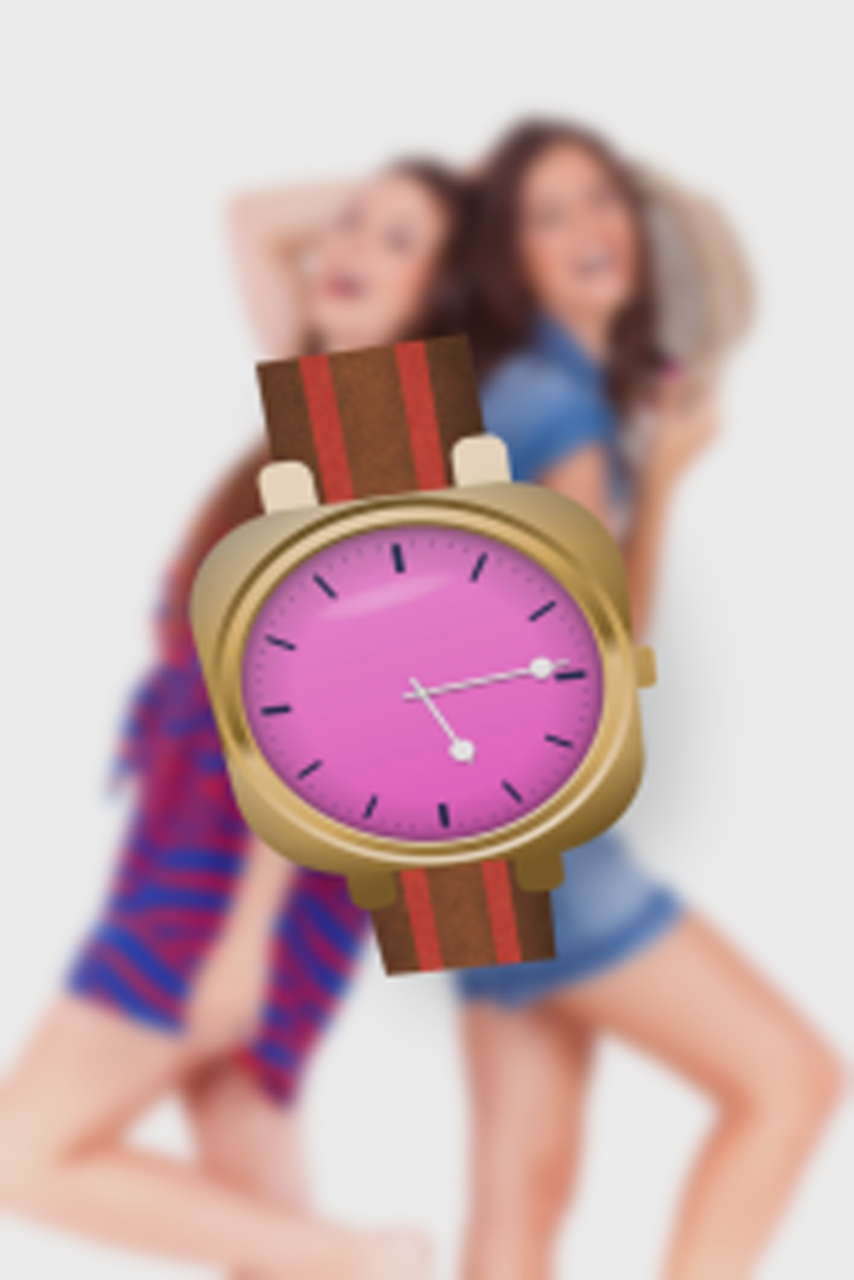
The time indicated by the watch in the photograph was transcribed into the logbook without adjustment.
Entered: 5:14
